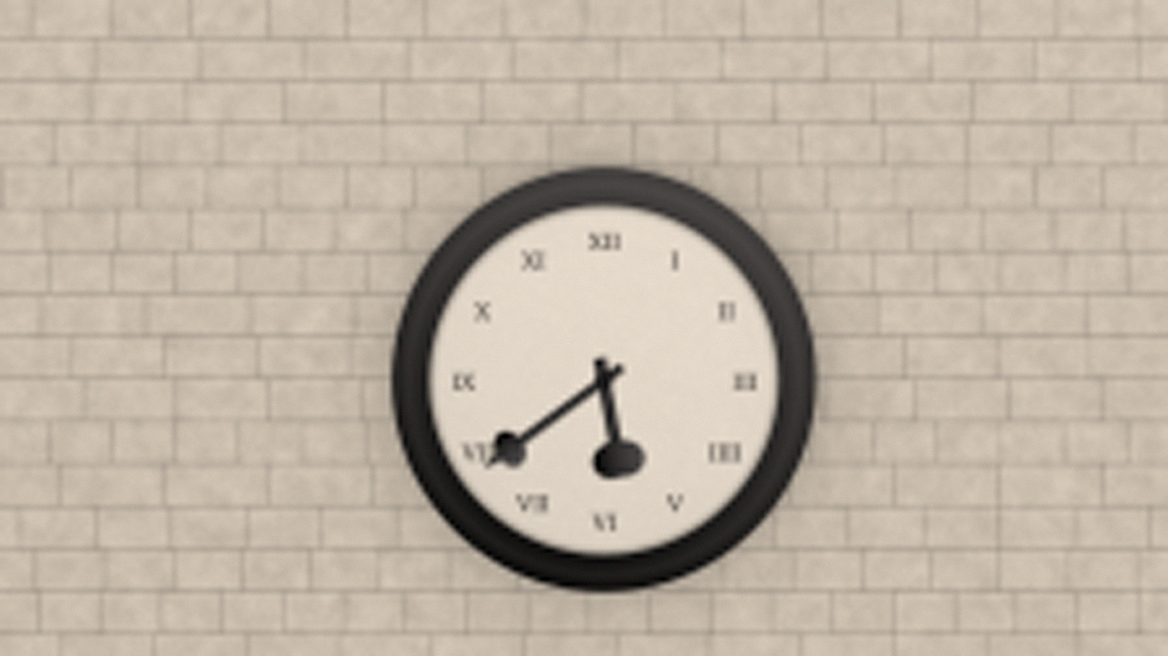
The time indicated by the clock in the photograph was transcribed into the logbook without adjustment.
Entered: 5:39
